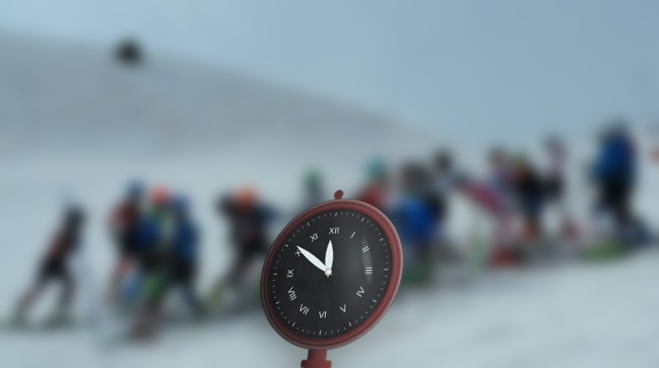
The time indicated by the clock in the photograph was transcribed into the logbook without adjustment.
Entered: 11:51
